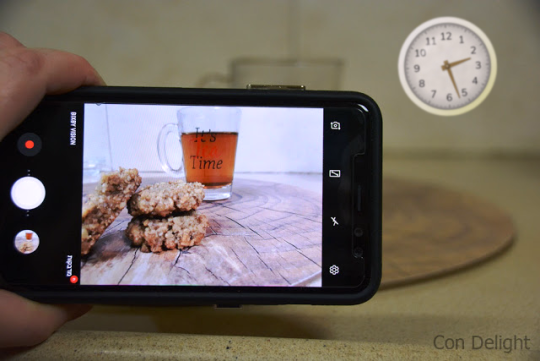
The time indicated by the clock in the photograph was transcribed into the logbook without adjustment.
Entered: 2:27
